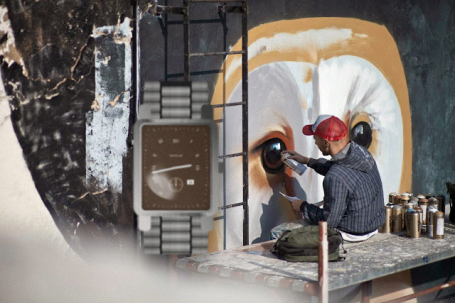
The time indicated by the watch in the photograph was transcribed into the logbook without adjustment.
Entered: 2:43
